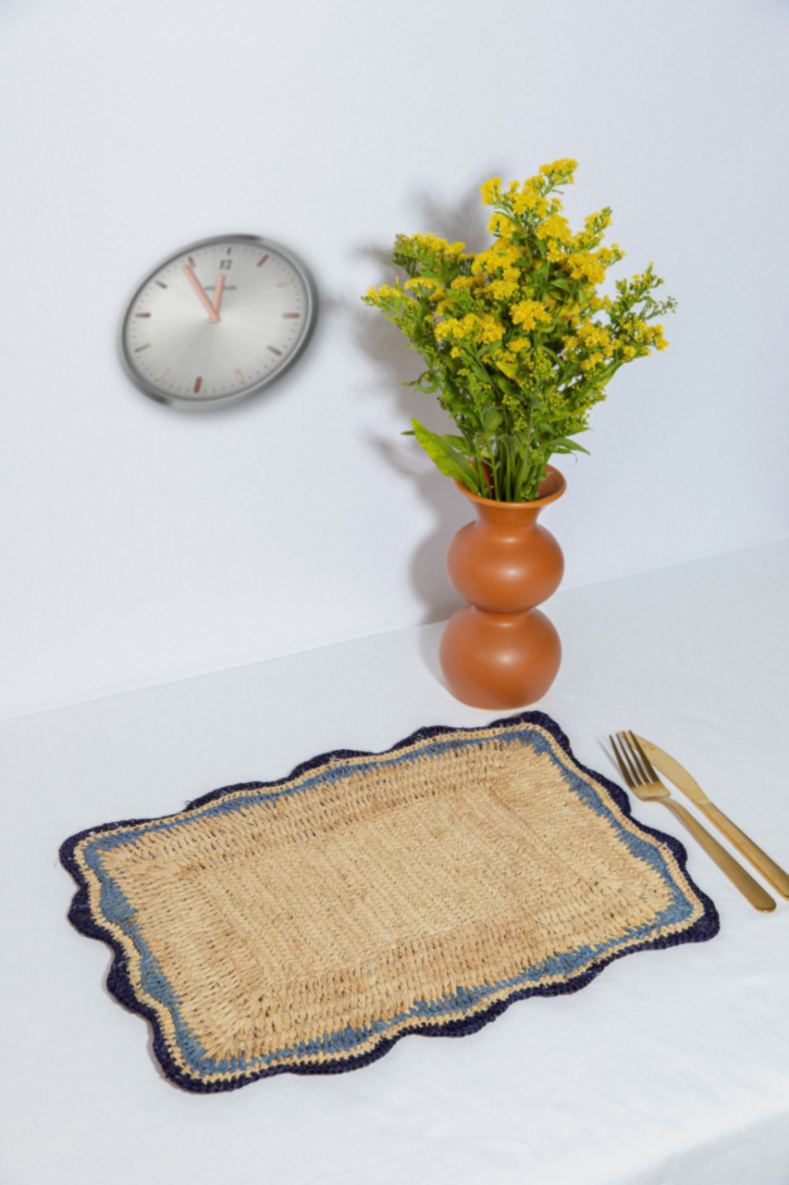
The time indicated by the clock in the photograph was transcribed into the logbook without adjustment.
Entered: 11:54
